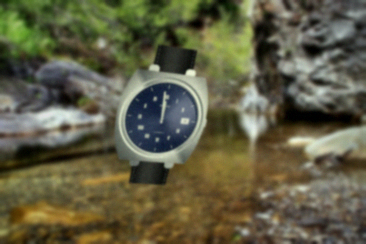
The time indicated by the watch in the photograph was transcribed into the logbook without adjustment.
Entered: 11:59
